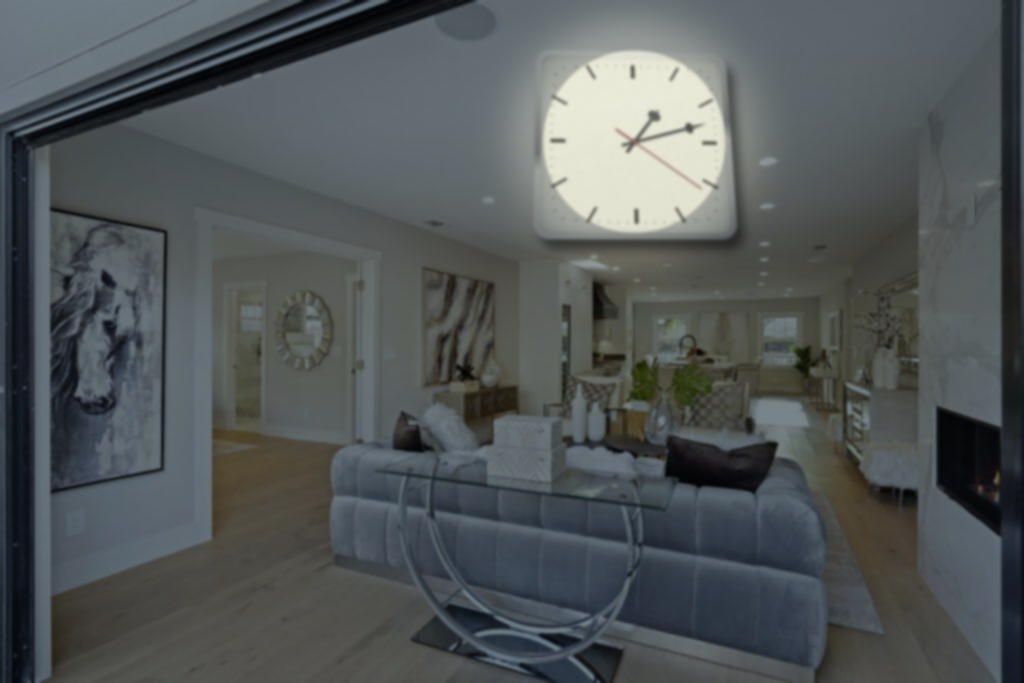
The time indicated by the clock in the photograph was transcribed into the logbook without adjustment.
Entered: 1:12:21
